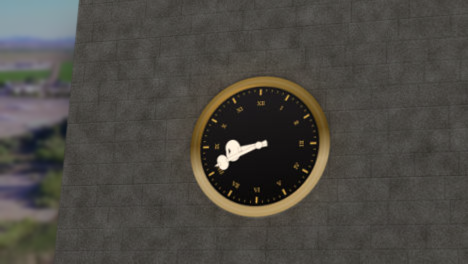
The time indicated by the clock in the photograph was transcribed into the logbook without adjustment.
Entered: 8:41
